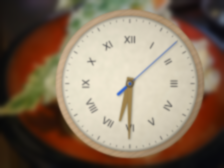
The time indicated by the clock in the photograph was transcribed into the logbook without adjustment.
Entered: 6:30:08
